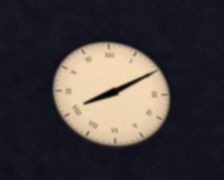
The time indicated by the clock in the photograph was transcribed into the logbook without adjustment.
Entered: 8:10
